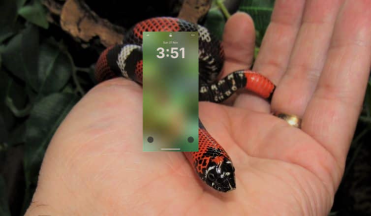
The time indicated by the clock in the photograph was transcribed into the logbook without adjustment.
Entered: 3:51
